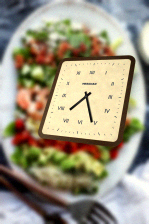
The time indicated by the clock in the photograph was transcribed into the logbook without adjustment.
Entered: 7:26
